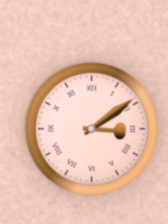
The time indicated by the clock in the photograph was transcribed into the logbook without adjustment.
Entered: 3:09
